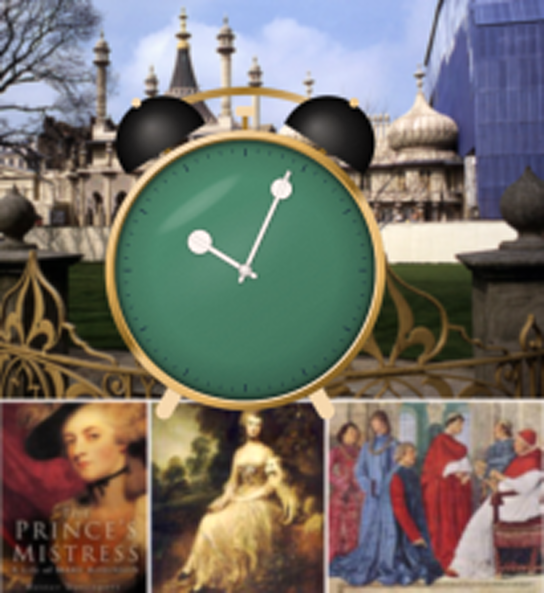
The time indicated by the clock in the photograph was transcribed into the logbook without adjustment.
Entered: 10:04
